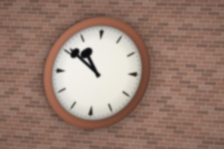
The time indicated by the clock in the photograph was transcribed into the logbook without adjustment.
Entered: 10:51
